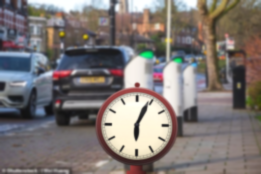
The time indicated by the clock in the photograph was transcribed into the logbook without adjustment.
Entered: 6:04
